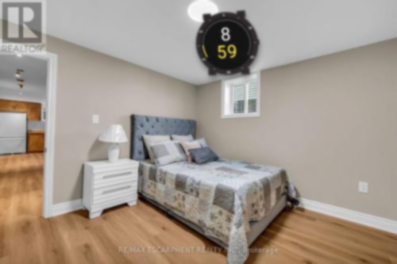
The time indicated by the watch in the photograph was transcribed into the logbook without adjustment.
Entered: 8:59
